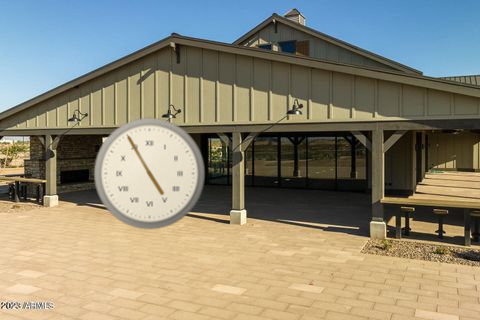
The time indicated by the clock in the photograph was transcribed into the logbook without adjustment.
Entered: 4:55
